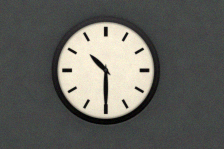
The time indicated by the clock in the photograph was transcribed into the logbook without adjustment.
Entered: 10:30
